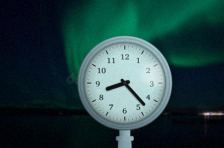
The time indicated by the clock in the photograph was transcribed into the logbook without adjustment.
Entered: 8:23
